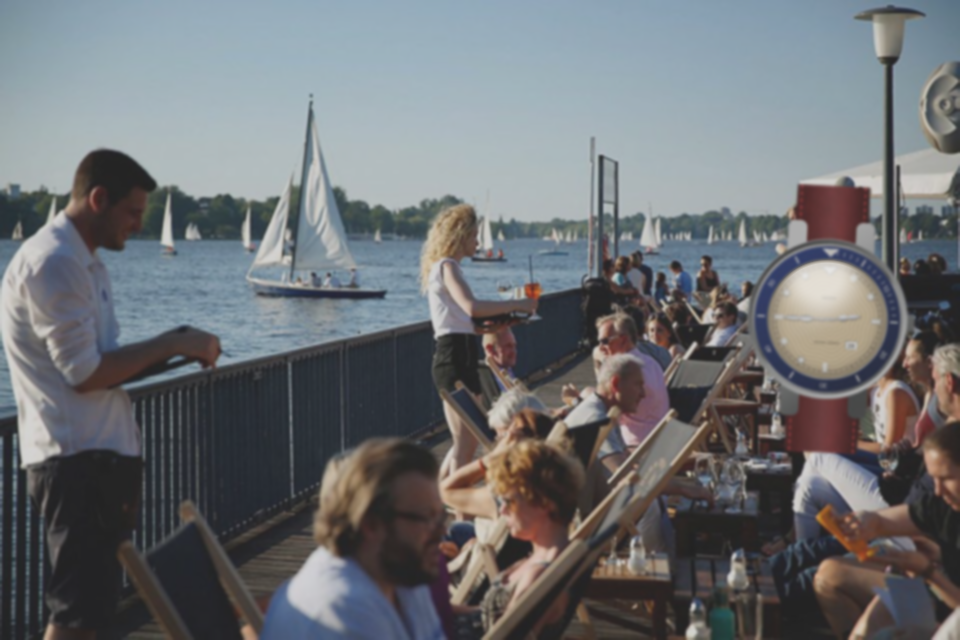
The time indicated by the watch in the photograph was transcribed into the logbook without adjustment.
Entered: 2:45
